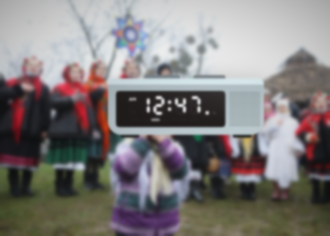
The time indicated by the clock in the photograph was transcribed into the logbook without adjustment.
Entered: 12:47
